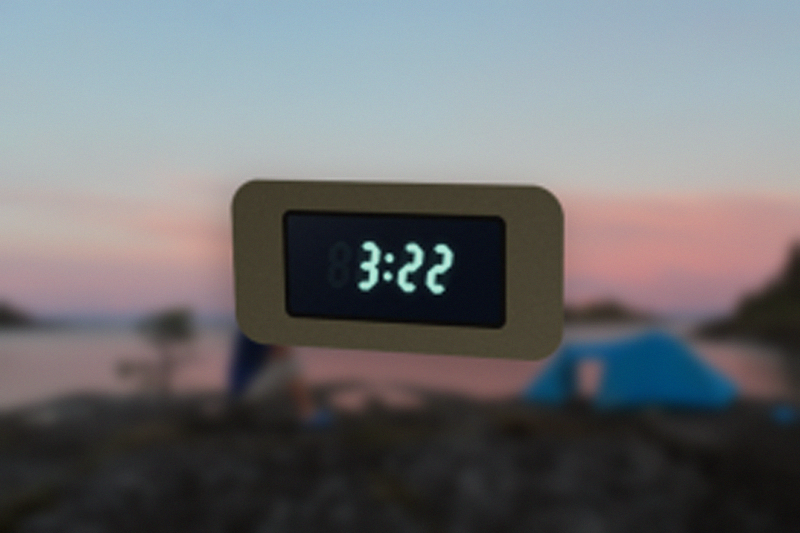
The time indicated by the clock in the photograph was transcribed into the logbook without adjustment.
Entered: 3:22
